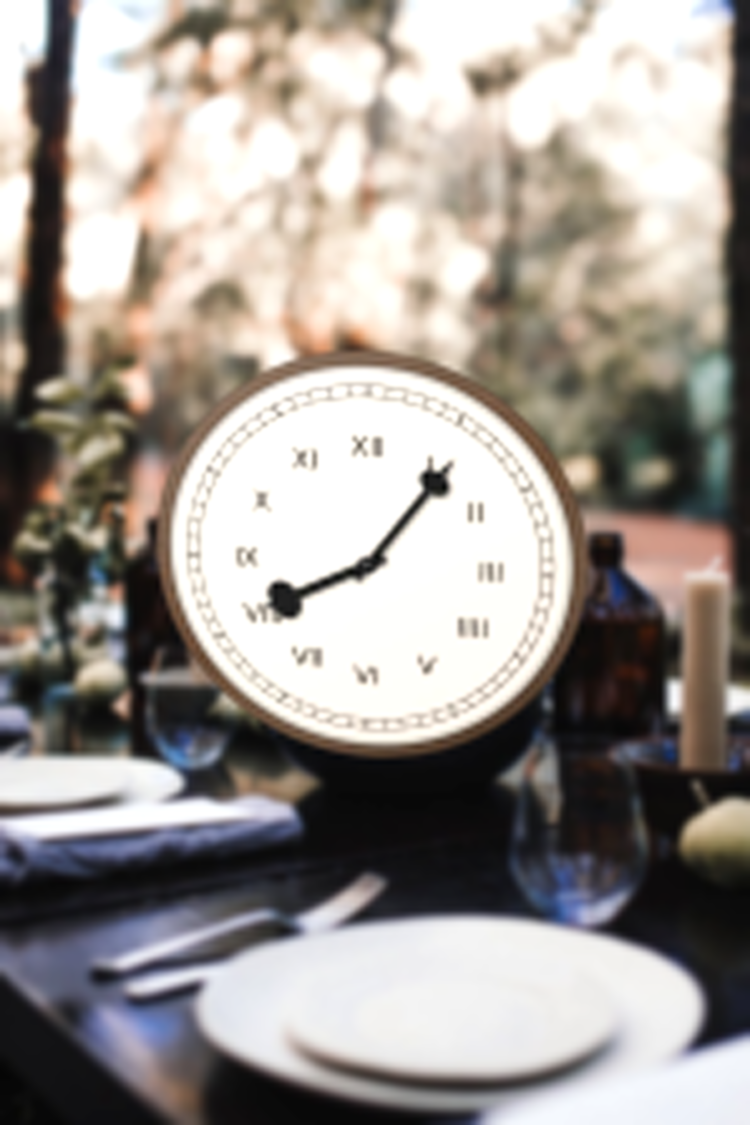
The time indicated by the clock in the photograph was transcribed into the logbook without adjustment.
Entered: 8:06
